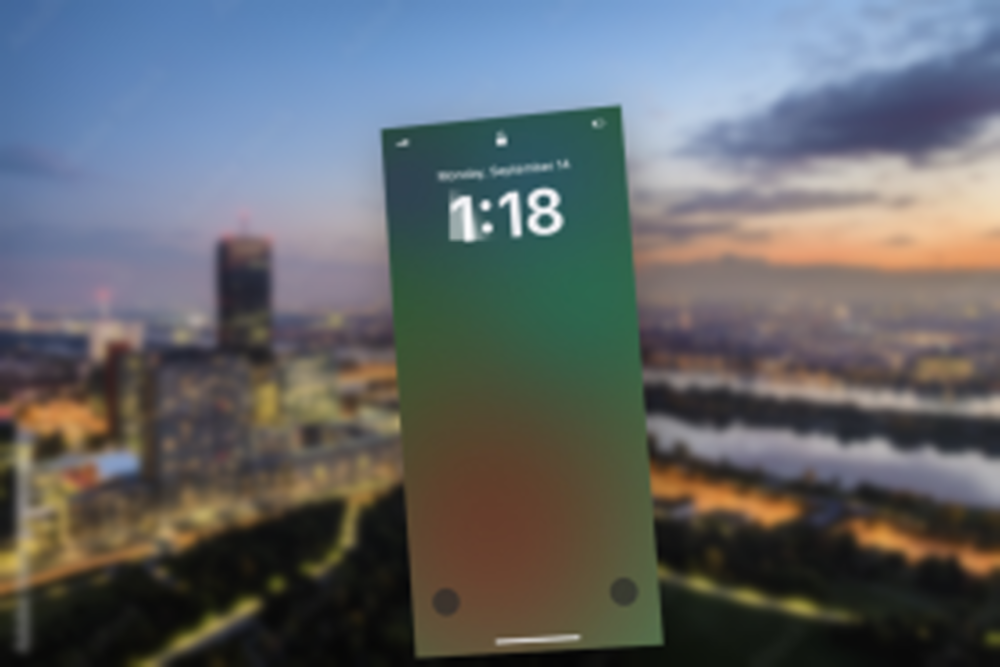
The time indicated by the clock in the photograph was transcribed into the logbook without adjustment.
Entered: 1:18
